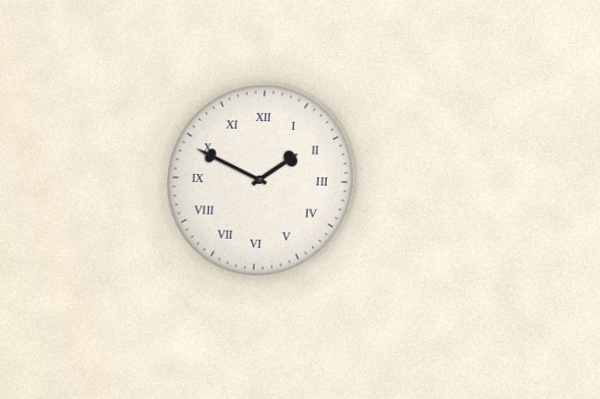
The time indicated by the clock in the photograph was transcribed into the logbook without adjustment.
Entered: 1:49
